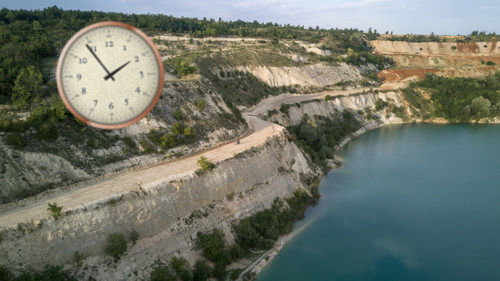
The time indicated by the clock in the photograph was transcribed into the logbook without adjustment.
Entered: 1:54
